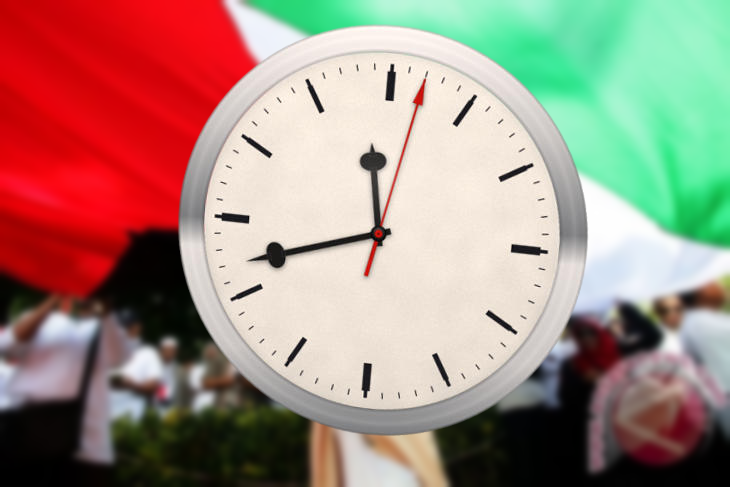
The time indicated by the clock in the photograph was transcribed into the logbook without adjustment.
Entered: 11:42:02
